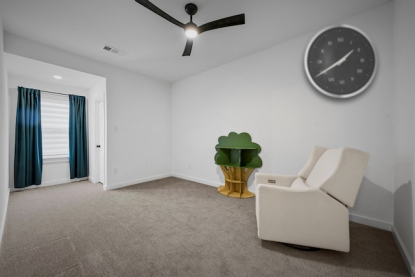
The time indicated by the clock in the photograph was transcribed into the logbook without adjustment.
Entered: 1:40
